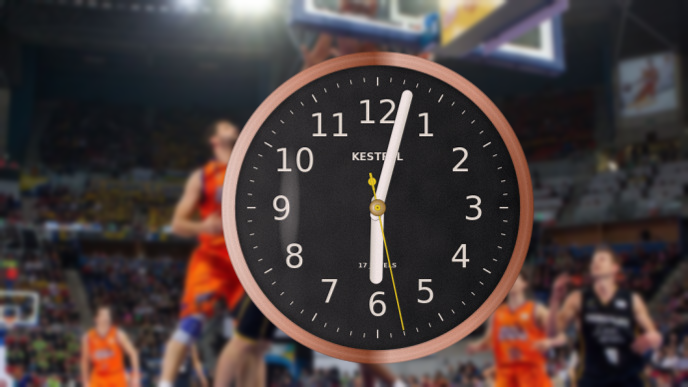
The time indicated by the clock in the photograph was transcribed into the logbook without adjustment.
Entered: 6:02:28
